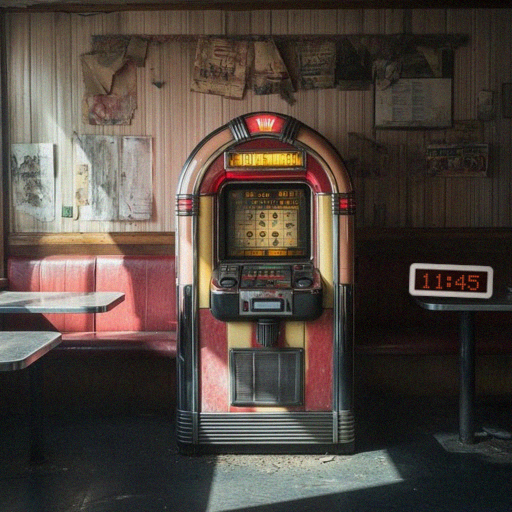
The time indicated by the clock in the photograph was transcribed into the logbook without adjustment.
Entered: 11:45
